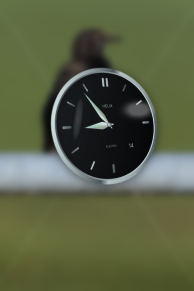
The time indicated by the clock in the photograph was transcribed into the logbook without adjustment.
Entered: 8:54
